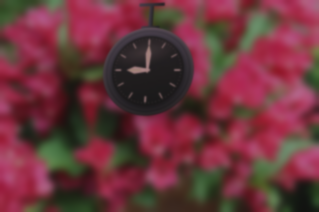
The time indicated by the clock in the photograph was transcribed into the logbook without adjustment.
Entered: 9:00
